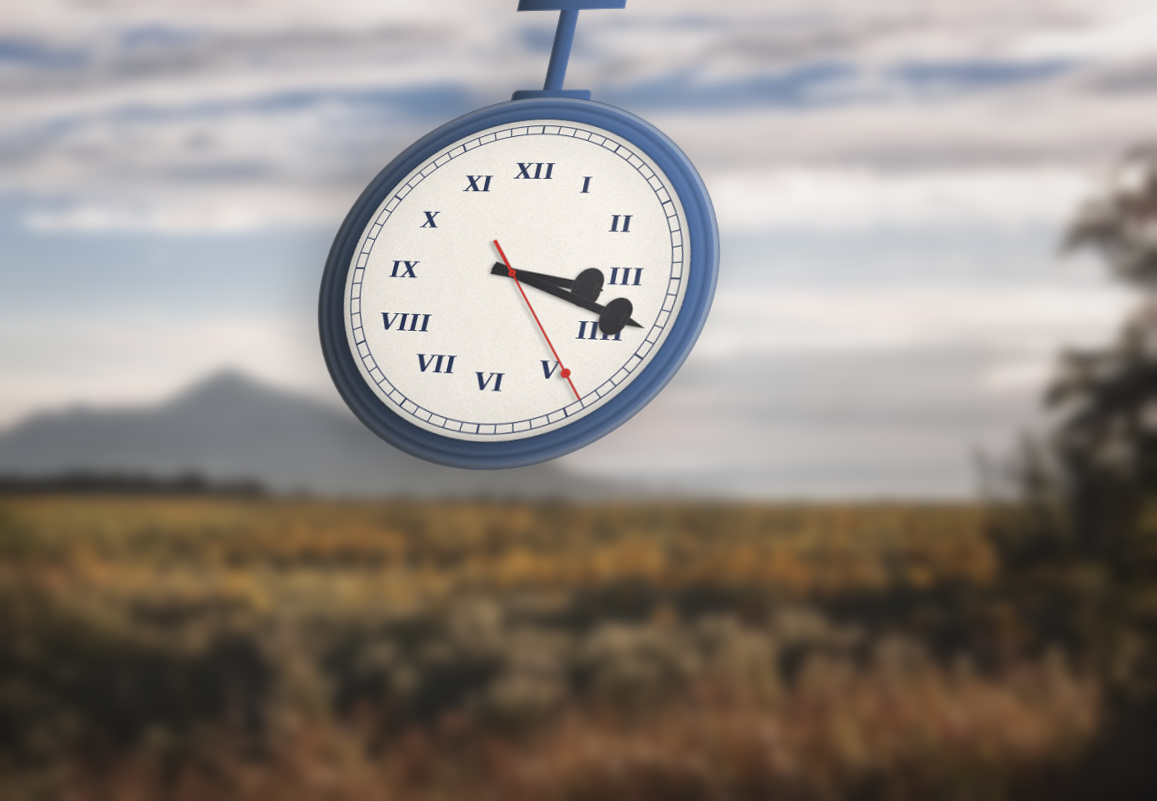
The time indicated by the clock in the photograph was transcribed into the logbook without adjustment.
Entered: 3:18:24
